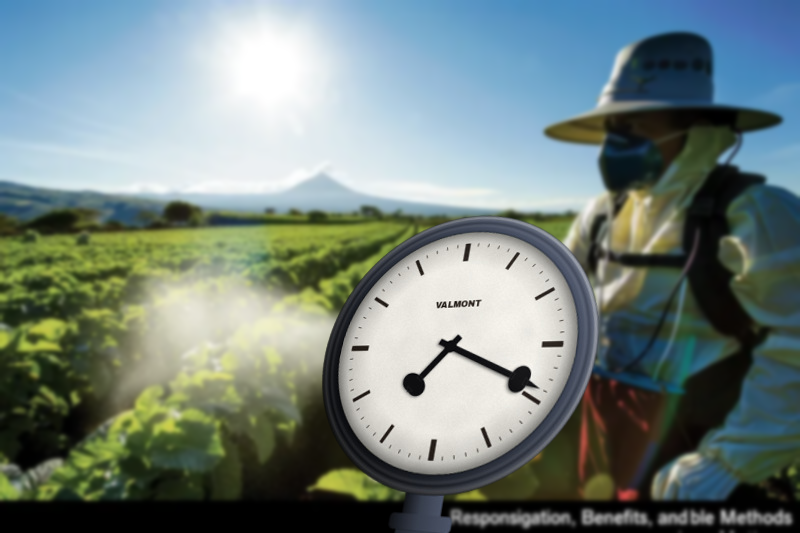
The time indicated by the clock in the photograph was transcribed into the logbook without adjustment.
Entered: 7:19
